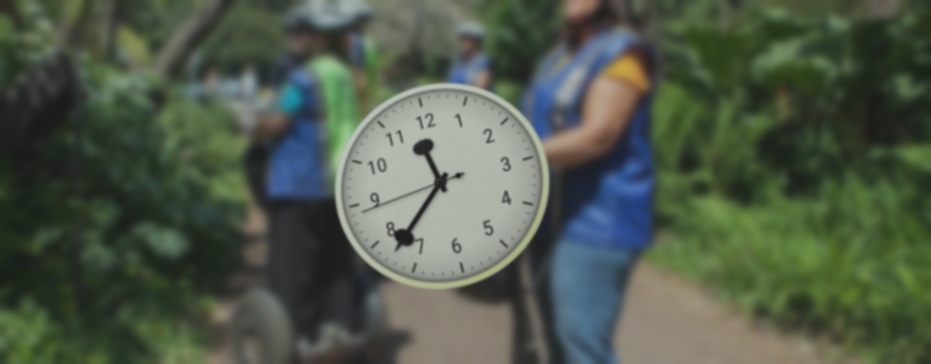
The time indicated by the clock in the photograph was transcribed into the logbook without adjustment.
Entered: 11:37:44
